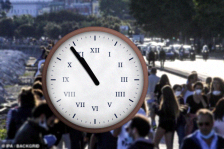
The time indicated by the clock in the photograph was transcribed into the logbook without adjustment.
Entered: 10:54
